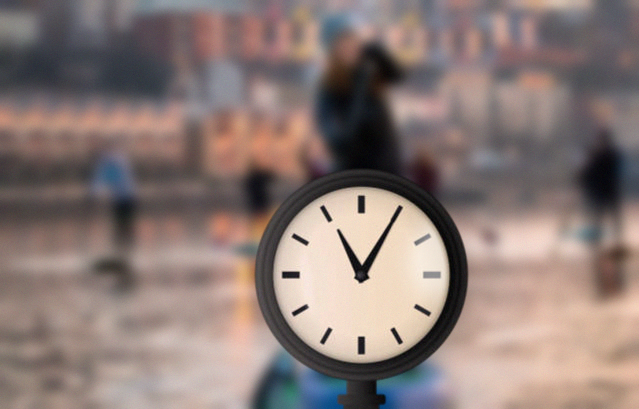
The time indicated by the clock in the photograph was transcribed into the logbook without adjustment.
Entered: 11:05
